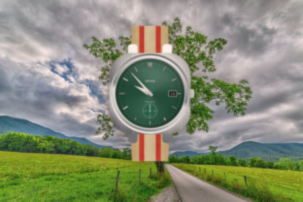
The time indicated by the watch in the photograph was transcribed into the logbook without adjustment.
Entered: 9:53
